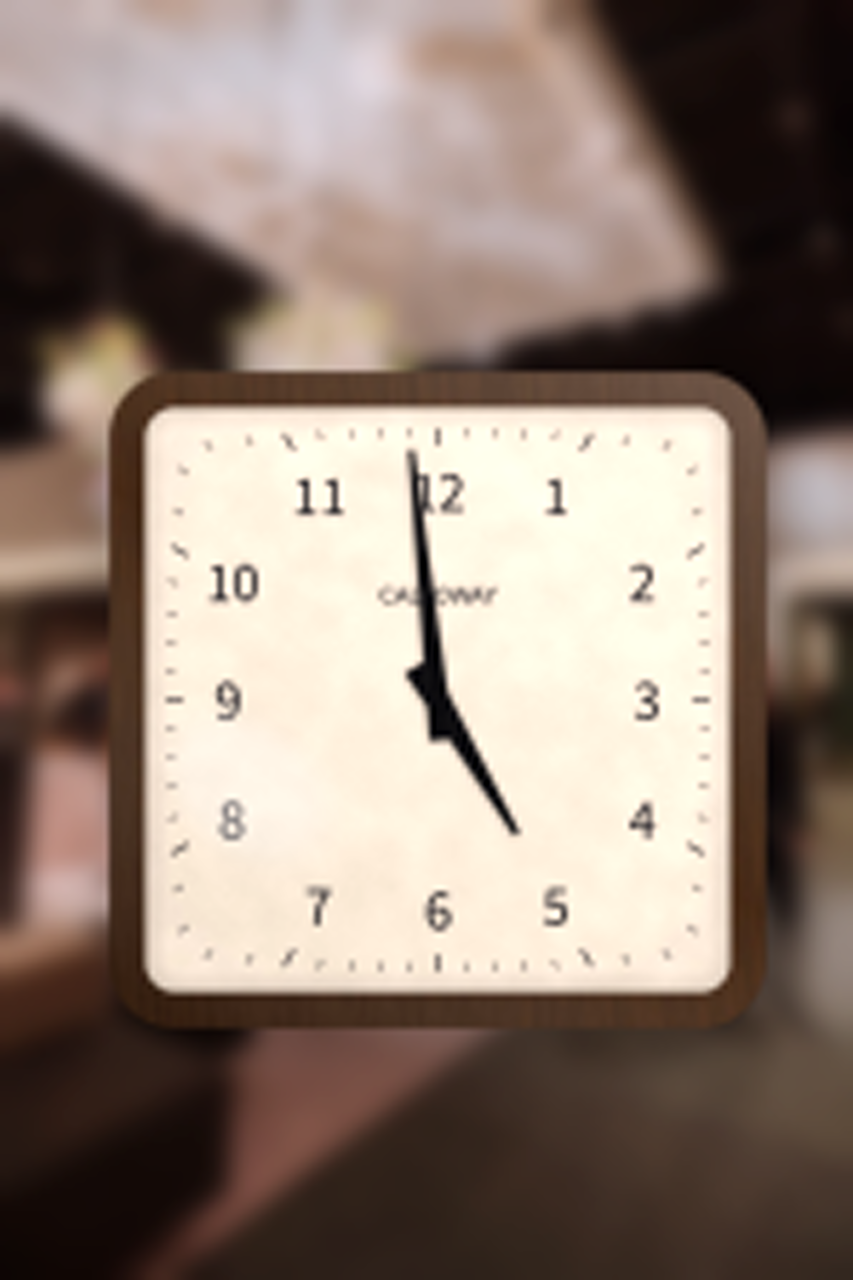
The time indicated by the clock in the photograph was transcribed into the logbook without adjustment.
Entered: 4:59
